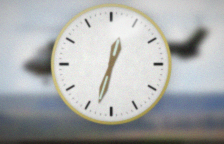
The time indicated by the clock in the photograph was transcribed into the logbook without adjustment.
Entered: 12:33
